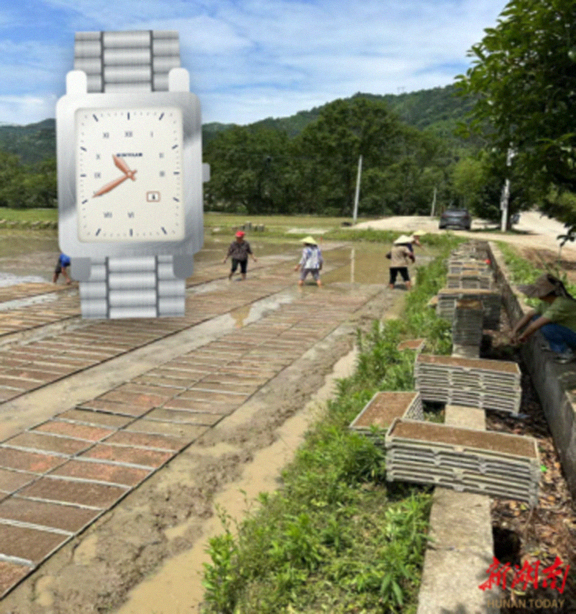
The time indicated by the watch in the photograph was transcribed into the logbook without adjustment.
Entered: 10:40
